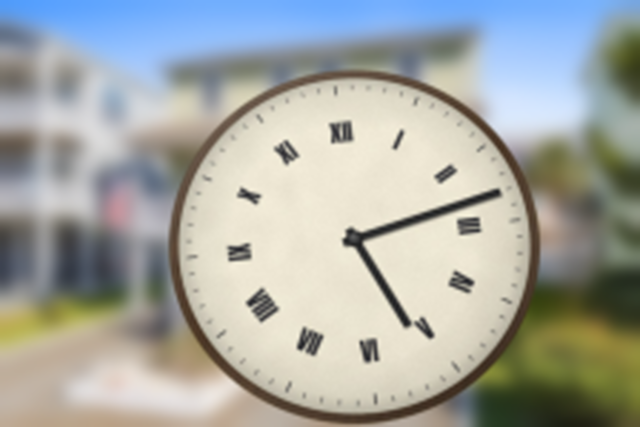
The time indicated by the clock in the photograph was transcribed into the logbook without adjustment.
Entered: 5:13
